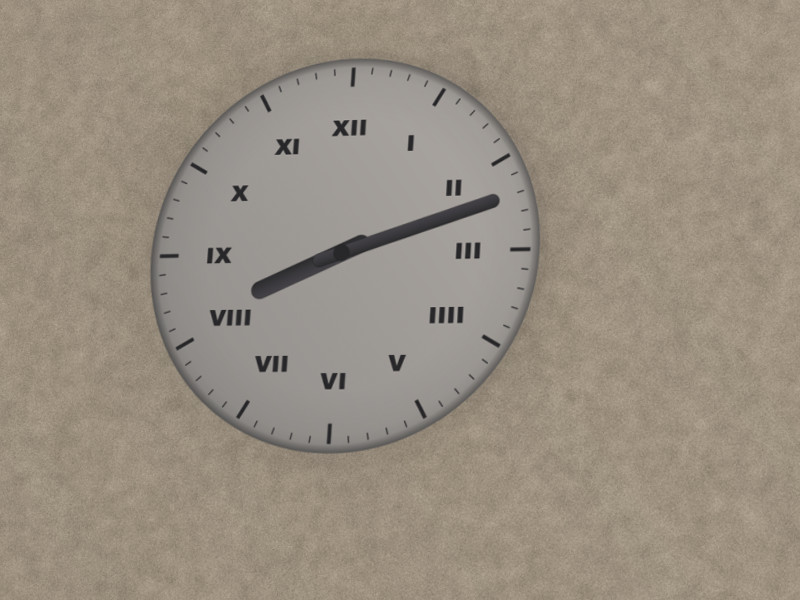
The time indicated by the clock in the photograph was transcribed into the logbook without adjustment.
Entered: 8:12
